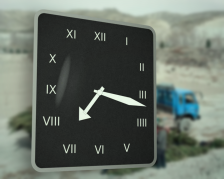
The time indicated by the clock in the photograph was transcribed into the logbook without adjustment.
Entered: 7:17
